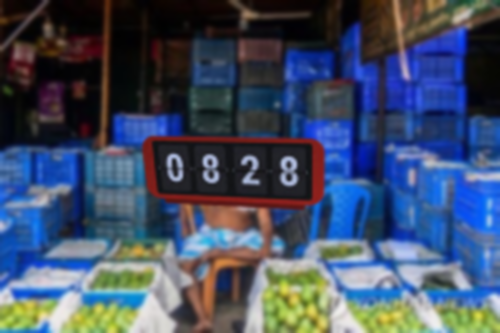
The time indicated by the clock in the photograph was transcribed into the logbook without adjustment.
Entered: 8:28
